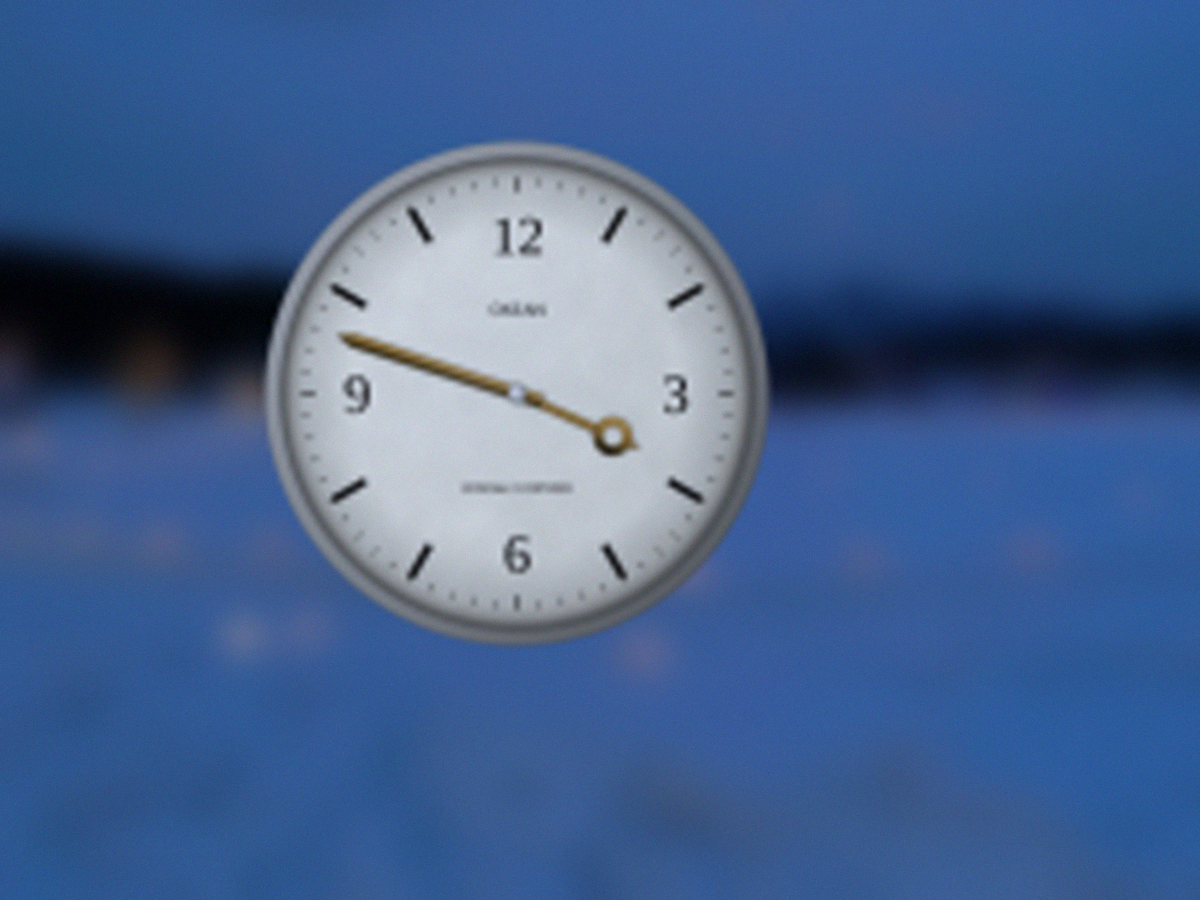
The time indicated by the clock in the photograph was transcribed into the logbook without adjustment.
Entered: 3:48
